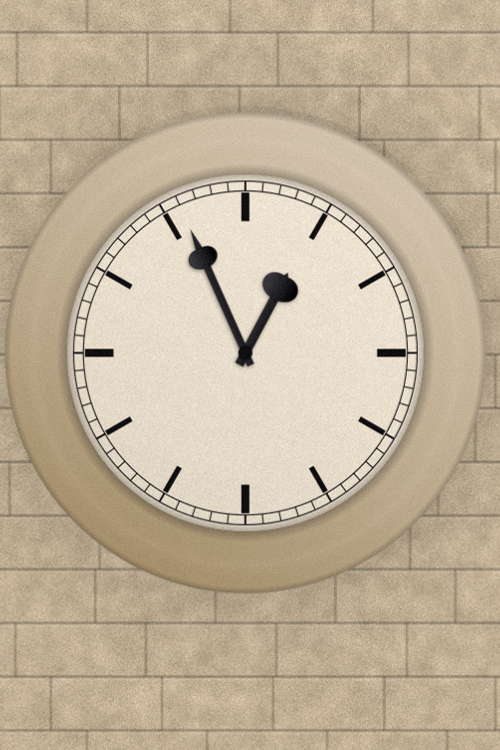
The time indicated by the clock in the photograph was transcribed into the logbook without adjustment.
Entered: 12:56
